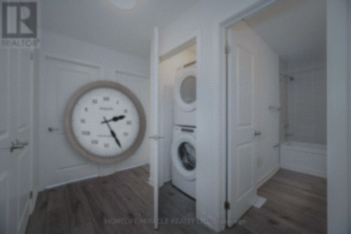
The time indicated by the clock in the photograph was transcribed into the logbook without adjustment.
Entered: 2:25
